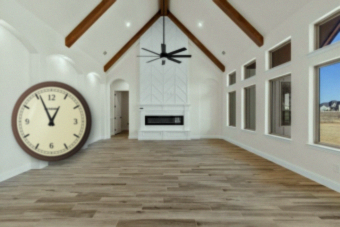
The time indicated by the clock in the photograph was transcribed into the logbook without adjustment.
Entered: 12:56
